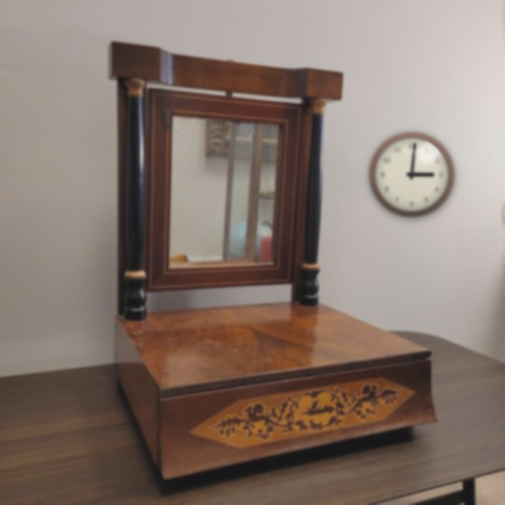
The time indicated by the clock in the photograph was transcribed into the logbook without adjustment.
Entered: 3:01
